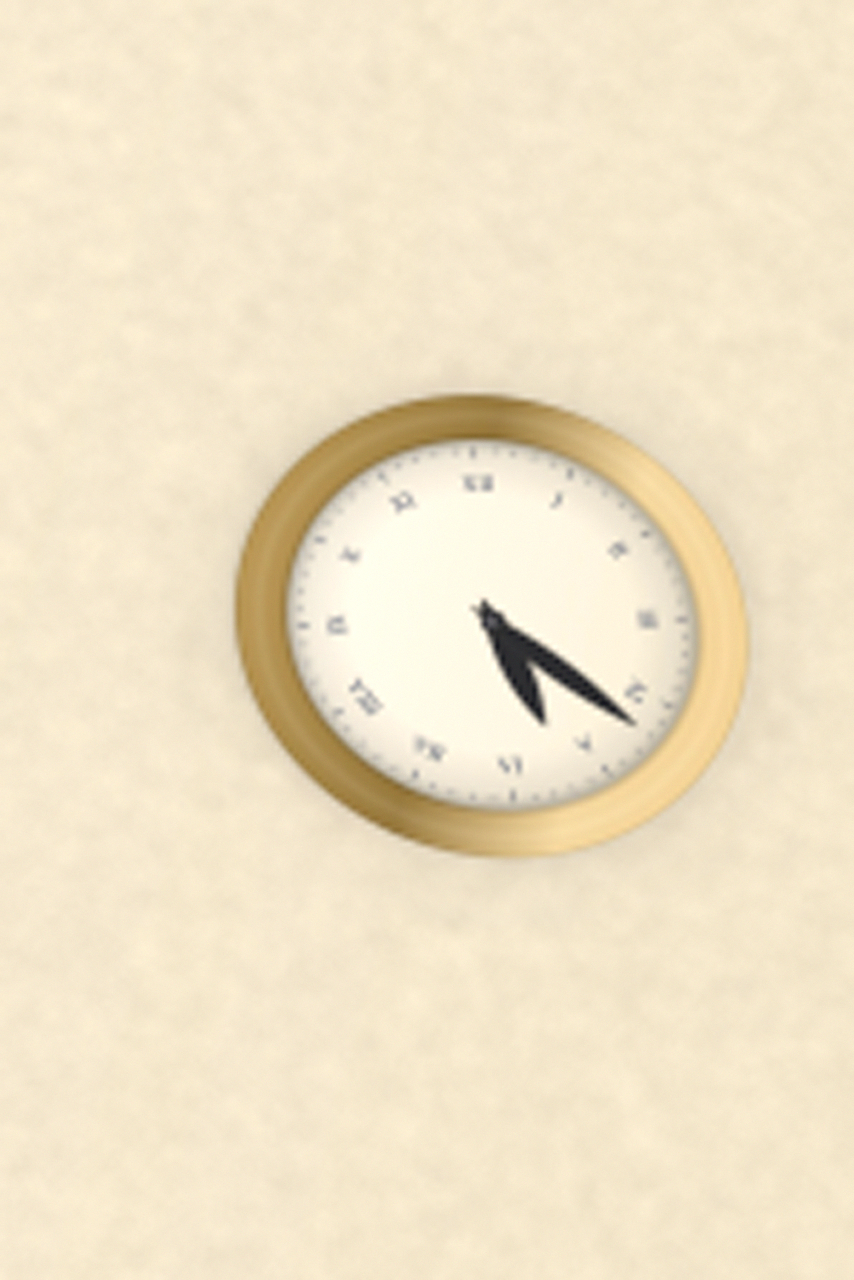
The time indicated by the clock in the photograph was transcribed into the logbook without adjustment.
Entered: 5:22
